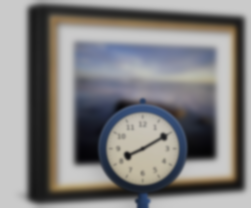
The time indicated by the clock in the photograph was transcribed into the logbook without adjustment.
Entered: 8:10
